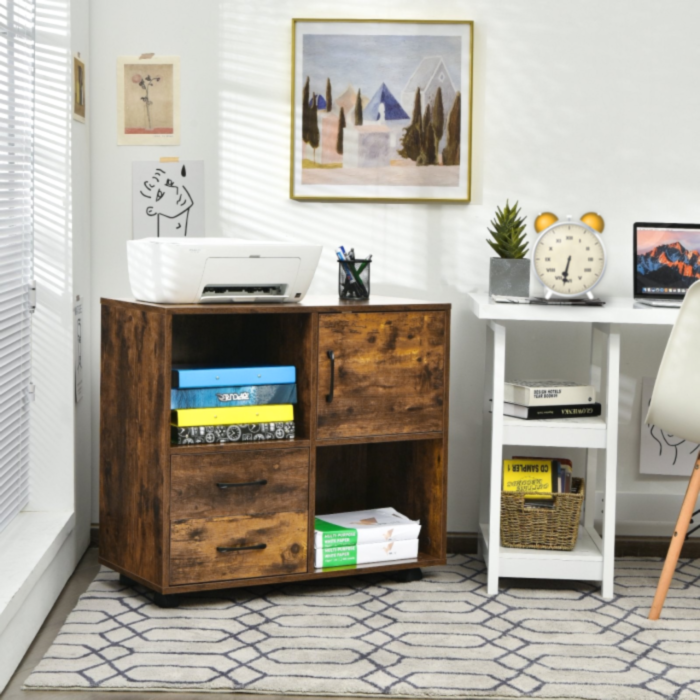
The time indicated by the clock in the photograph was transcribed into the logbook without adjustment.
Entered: 6:32
